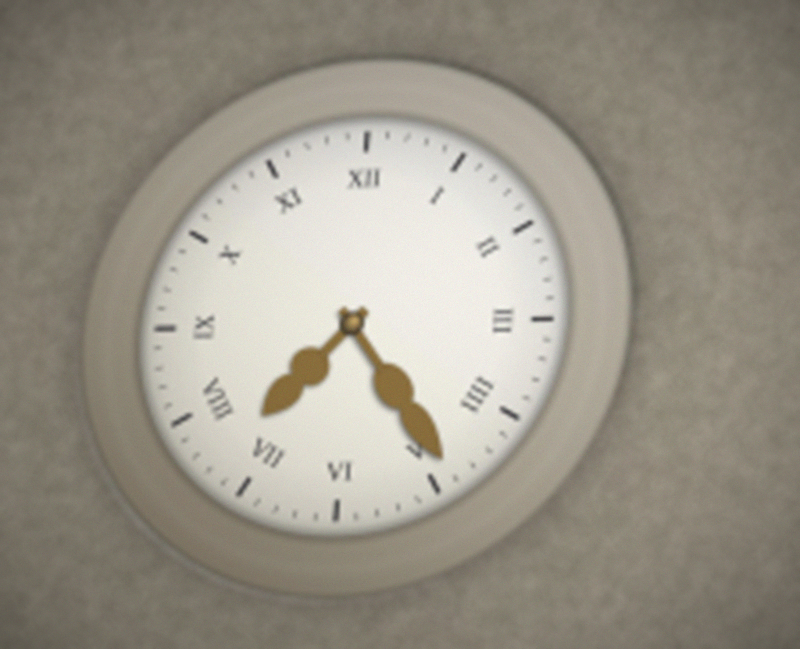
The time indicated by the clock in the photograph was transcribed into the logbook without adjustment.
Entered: 7:24
